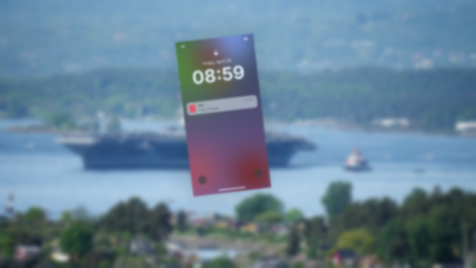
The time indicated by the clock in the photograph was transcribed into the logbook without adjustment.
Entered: 8:59
